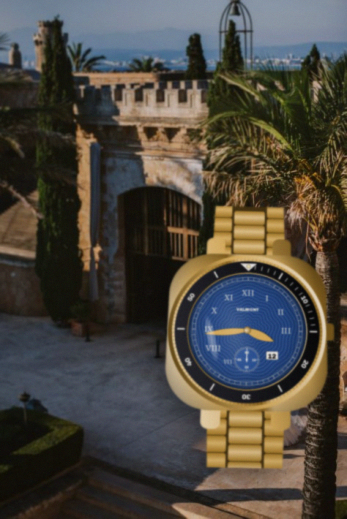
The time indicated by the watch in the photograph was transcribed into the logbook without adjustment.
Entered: 3:44
